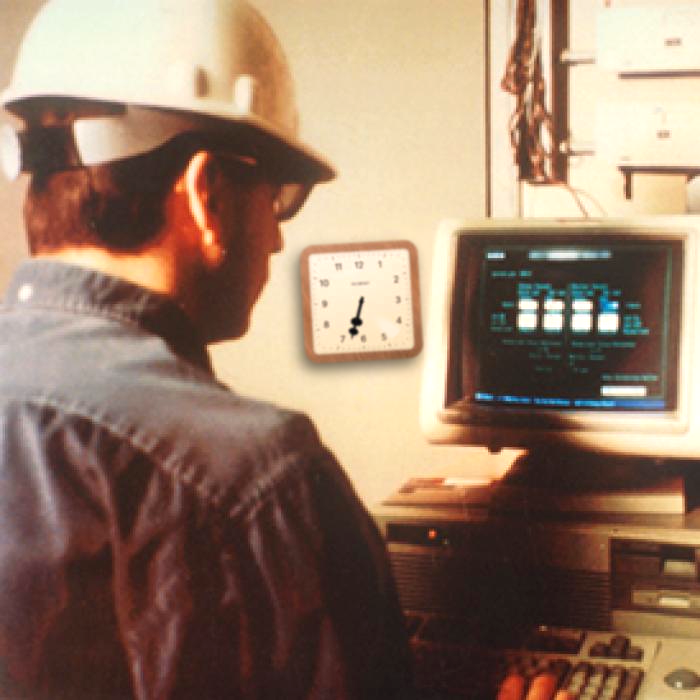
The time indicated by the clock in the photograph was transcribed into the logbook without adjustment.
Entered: 6:33
